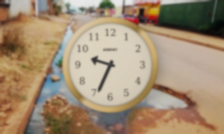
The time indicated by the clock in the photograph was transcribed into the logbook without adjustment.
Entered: 9:34
